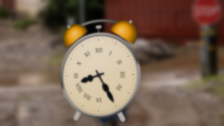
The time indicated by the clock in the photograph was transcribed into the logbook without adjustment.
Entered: 8:25
